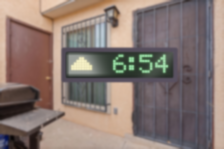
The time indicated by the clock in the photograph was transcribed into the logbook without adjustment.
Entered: 6:54
